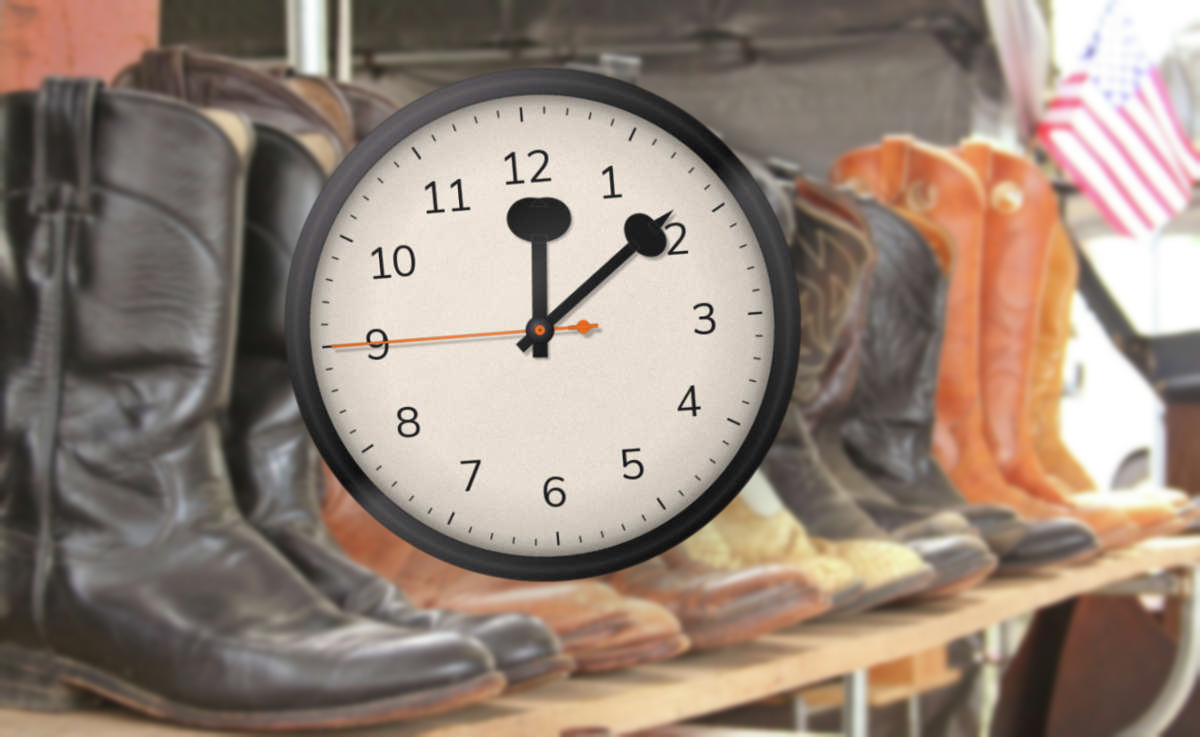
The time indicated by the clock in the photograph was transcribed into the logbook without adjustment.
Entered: 12:08:45
